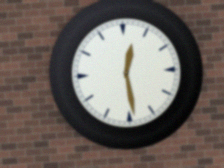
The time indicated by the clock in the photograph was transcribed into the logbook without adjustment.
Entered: 12:29
